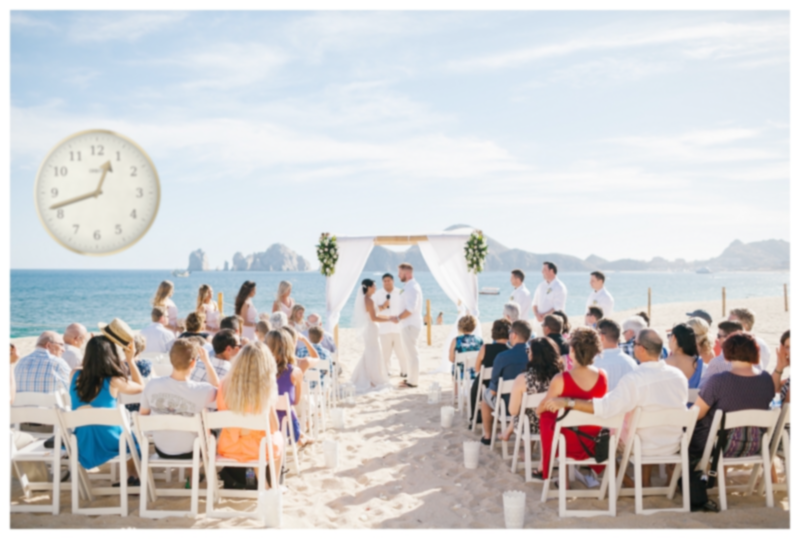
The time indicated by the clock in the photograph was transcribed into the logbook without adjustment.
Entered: 12:42
